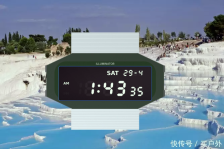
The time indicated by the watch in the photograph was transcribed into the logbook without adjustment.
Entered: 1:43:35
